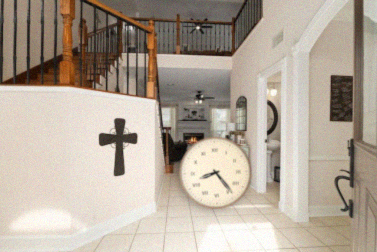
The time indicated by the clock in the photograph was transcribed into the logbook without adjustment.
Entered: 8:24
